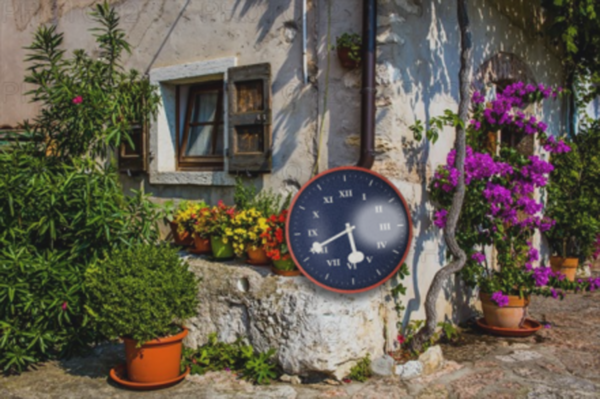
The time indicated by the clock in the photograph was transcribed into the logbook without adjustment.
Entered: 5:41
